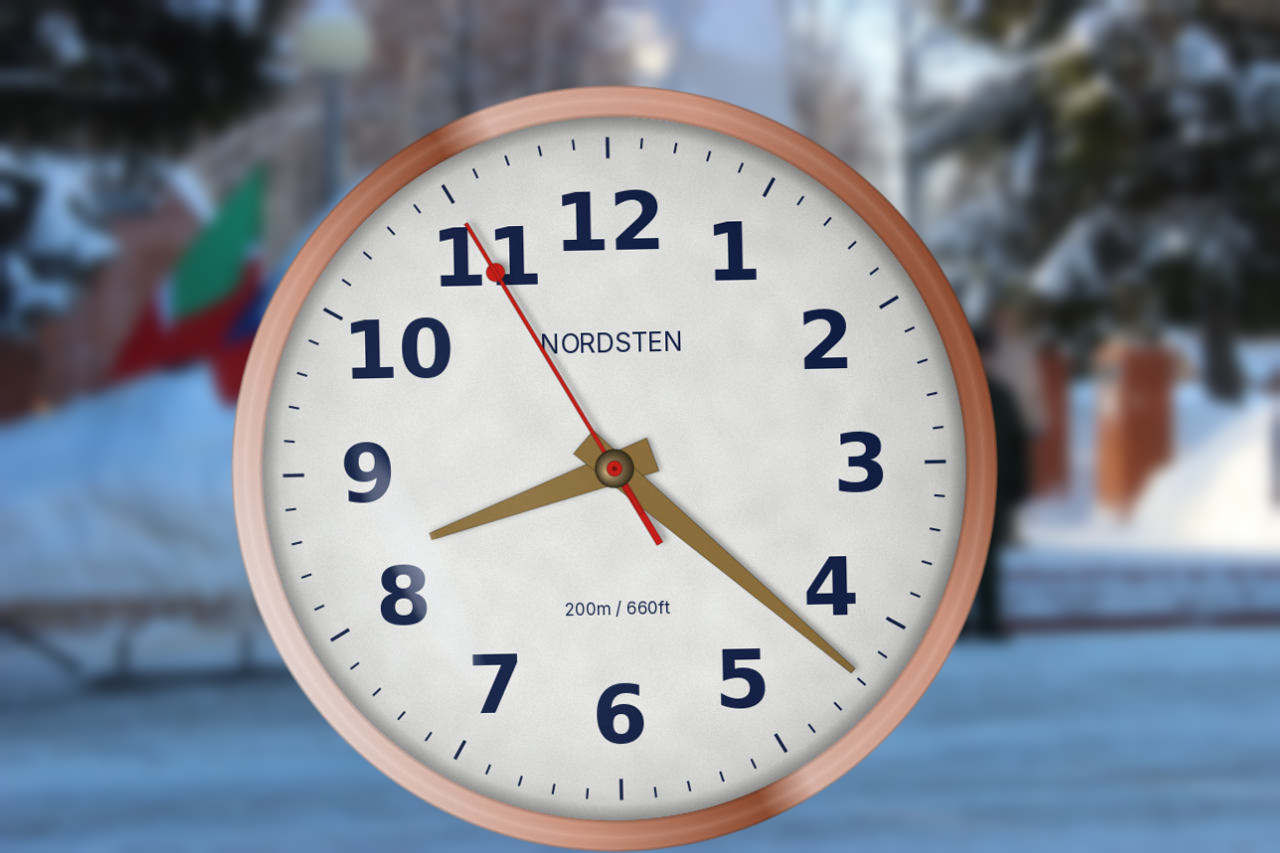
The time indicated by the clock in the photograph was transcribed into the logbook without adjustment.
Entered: 8:21:55
